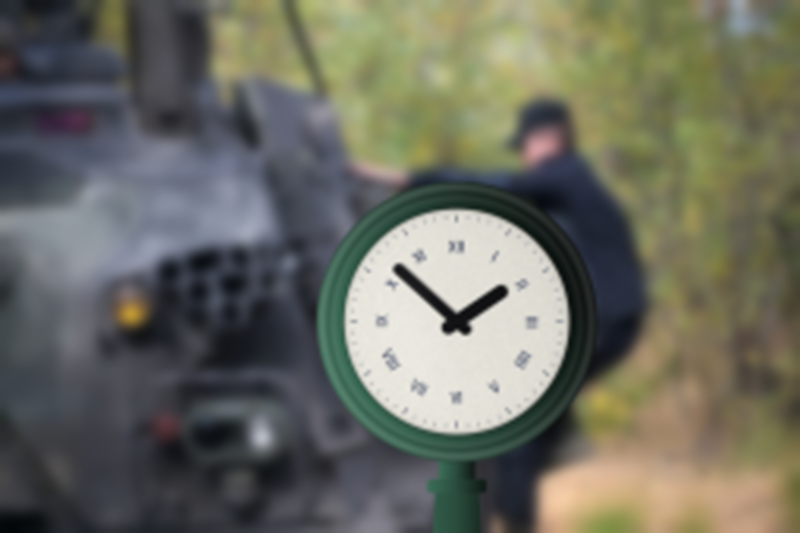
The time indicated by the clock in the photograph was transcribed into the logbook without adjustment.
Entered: 1:52
